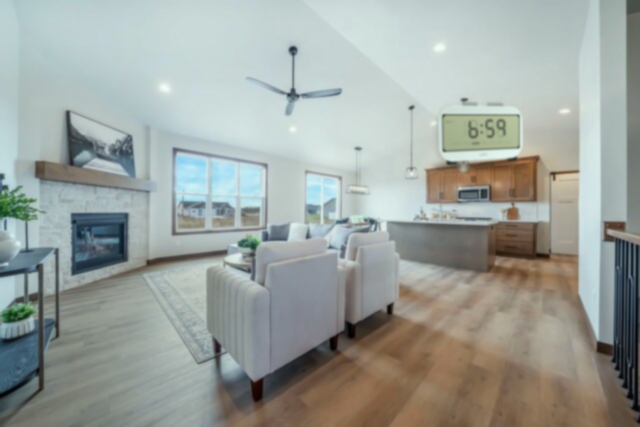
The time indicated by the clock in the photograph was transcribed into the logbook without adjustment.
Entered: 6:59
